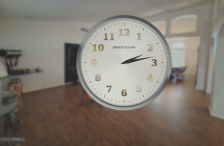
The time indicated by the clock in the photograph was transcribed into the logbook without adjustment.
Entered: 2:13
